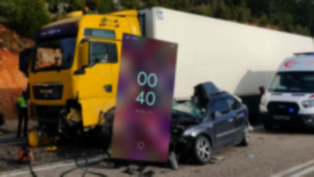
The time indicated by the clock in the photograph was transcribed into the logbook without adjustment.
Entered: 0:40
